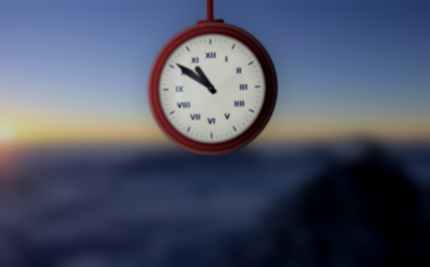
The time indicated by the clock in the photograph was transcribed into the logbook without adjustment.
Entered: 10:51
